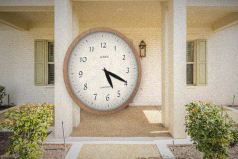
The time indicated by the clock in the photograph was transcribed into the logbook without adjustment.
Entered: 5:20
